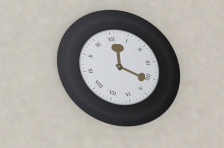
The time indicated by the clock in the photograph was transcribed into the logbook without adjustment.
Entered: 12:21
